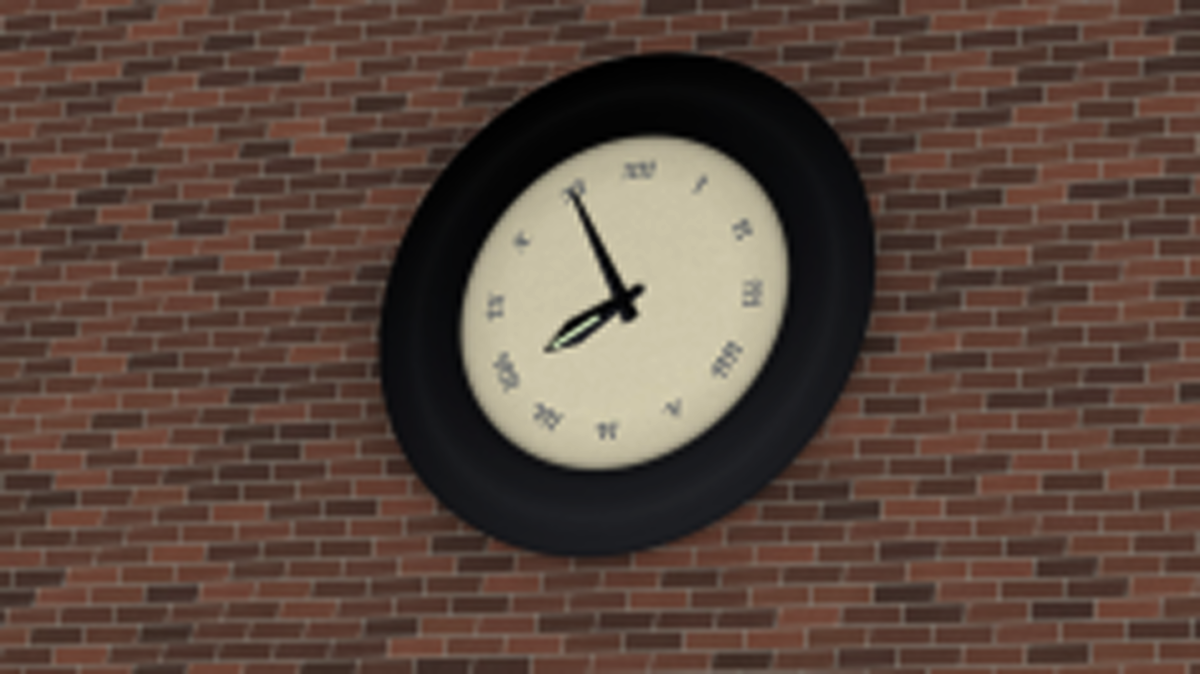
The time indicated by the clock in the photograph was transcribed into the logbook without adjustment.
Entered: 7:55
